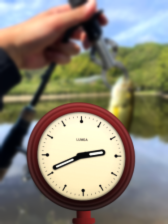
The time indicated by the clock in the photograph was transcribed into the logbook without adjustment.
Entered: 2:41
